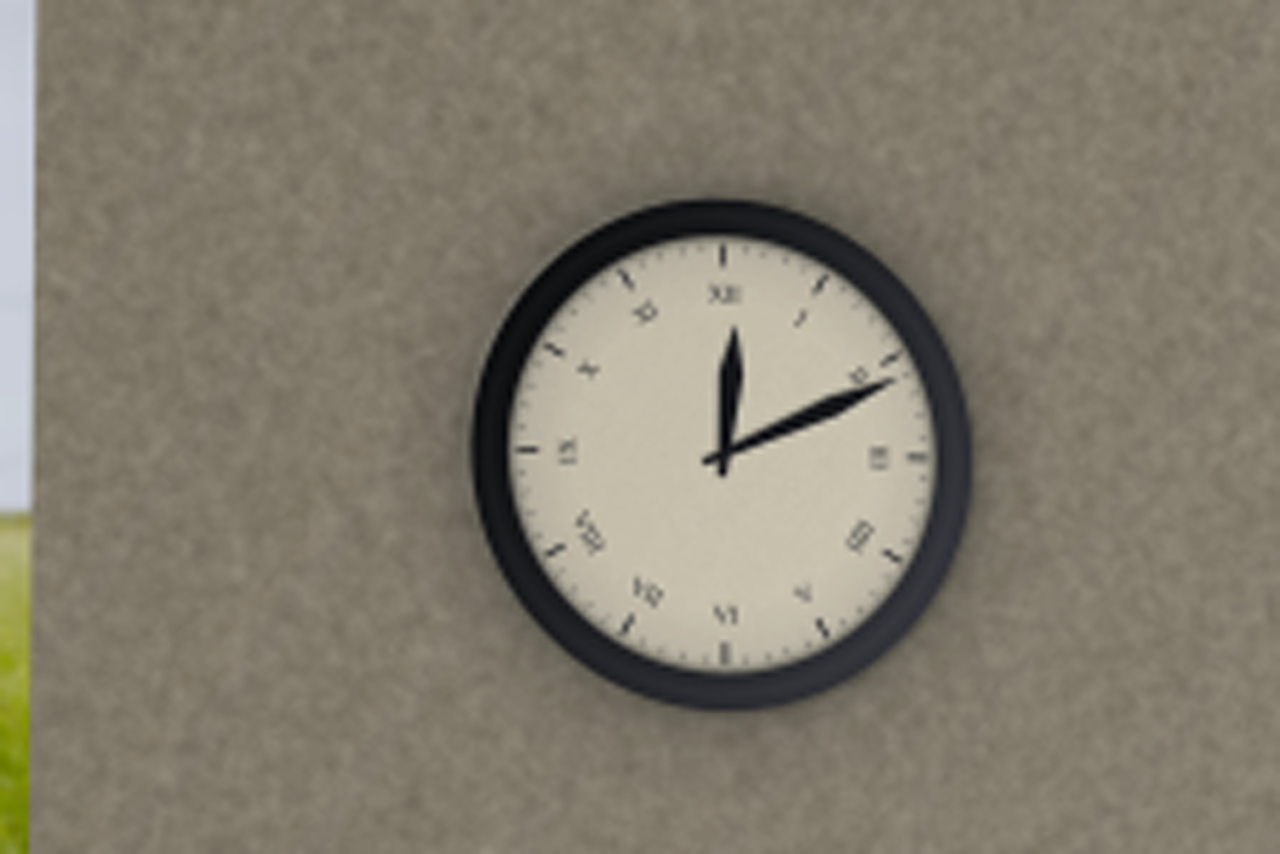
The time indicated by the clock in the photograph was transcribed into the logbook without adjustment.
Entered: 12:11
